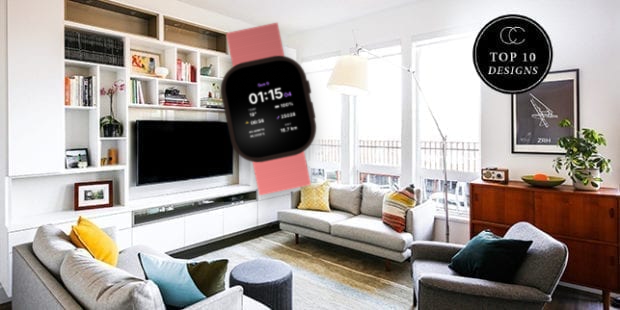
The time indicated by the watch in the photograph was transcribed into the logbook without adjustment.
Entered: 1:15
